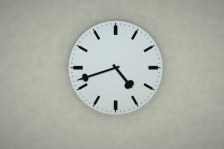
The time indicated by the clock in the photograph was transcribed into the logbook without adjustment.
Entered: 4:42
